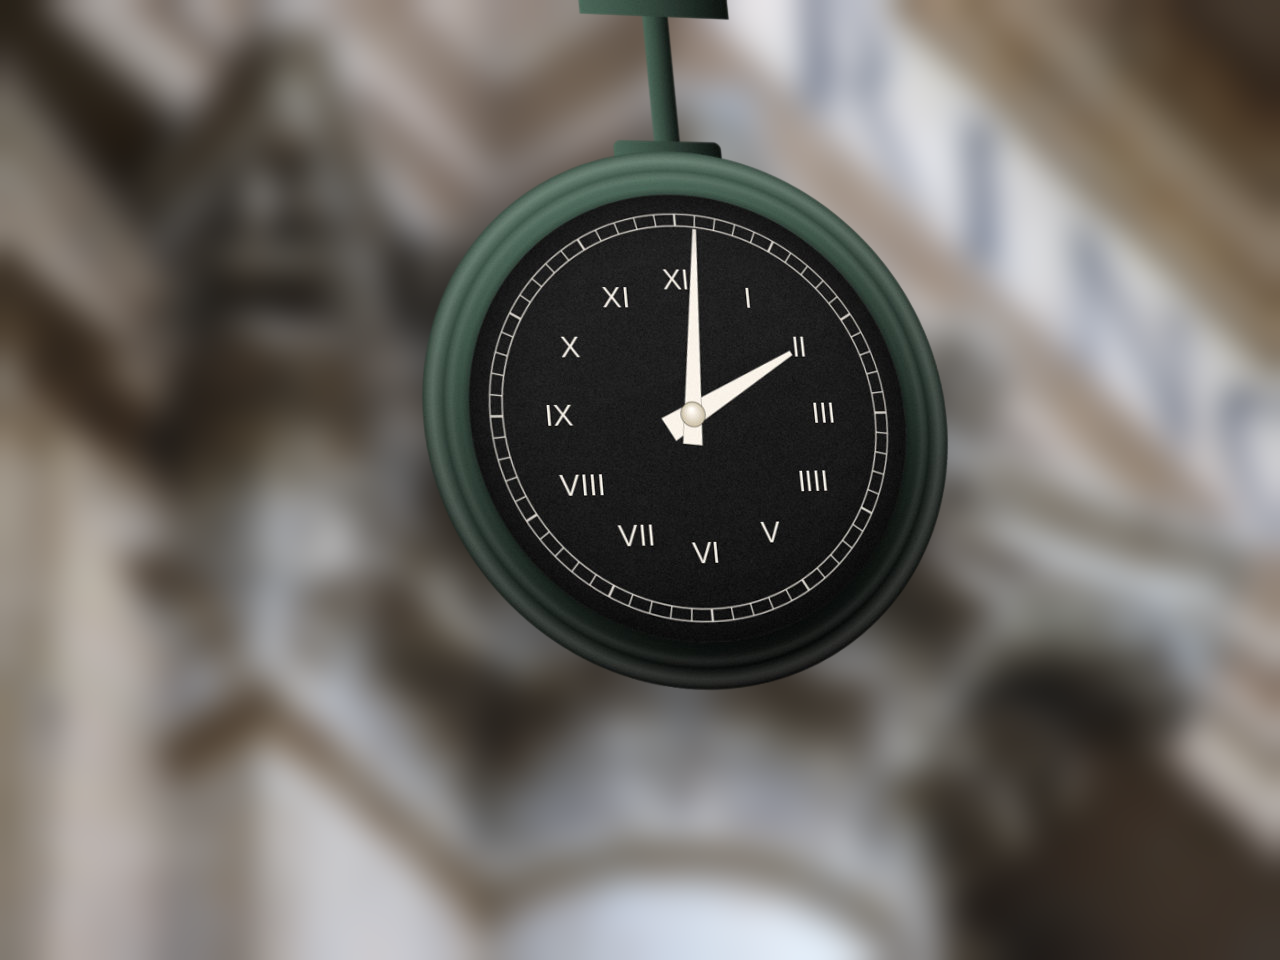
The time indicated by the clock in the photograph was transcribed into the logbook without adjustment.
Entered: 2:01
